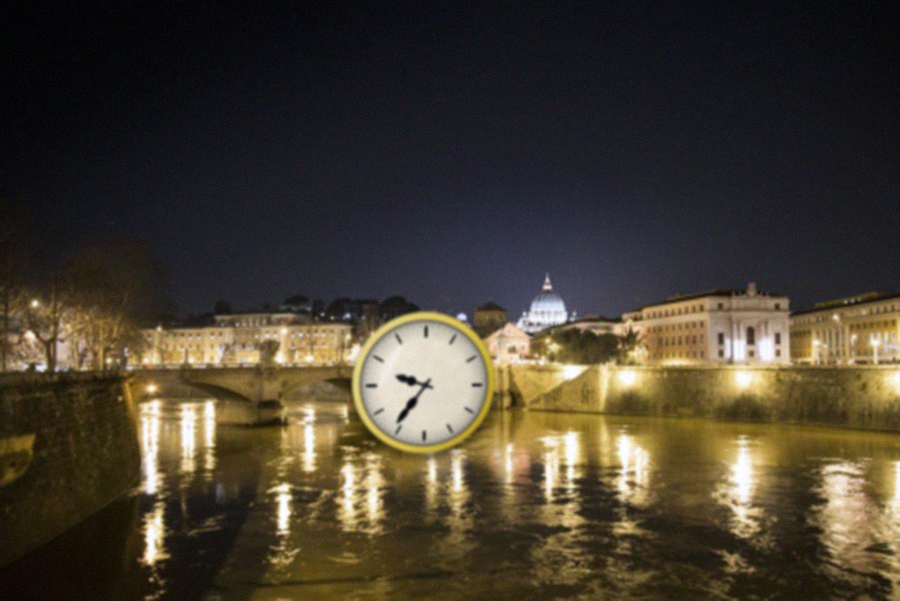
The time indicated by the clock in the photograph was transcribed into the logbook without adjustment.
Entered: 9:36
